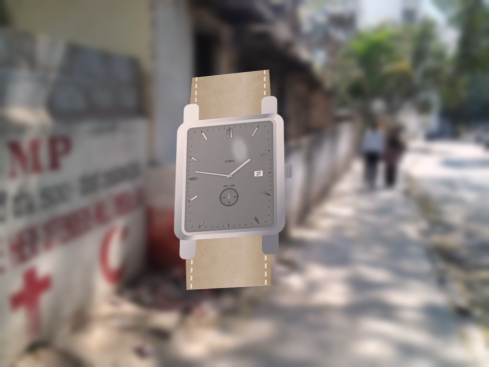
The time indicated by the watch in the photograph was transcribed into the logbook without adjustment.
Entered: 1:47
